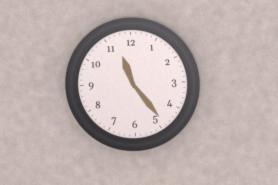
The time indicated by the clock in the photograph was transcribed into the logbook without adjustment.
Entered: 11:24
